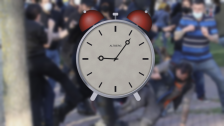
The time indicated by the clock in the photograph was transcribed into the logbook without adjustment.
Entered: 9:06
